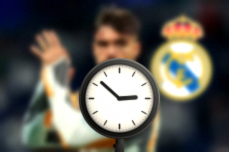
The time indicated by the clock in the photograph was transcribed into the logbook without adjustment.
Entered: 2:52
